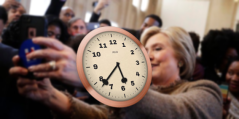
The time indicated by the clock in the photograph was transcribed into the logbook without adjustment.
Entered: 5:38
